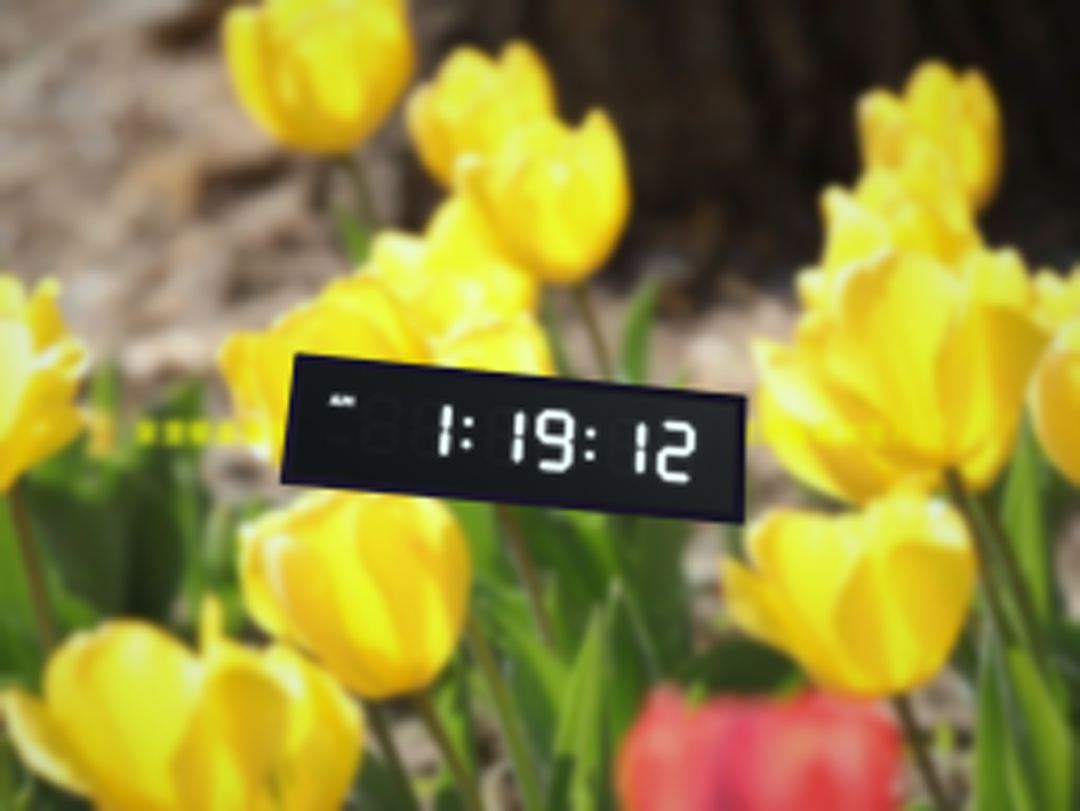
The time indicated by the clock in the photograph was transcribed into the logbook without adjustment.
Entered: 1:19:12
